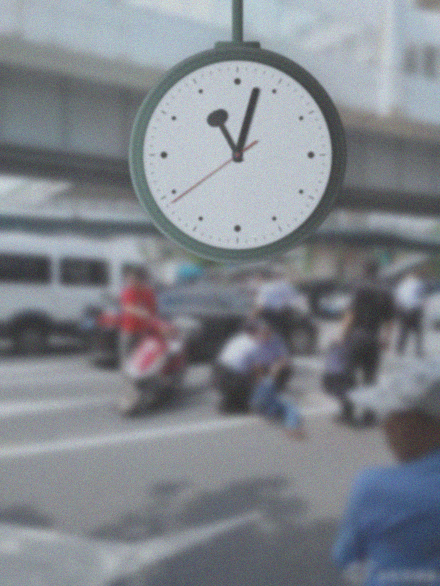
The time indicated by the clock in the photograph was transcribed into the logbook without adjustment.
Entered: 11:02:39
